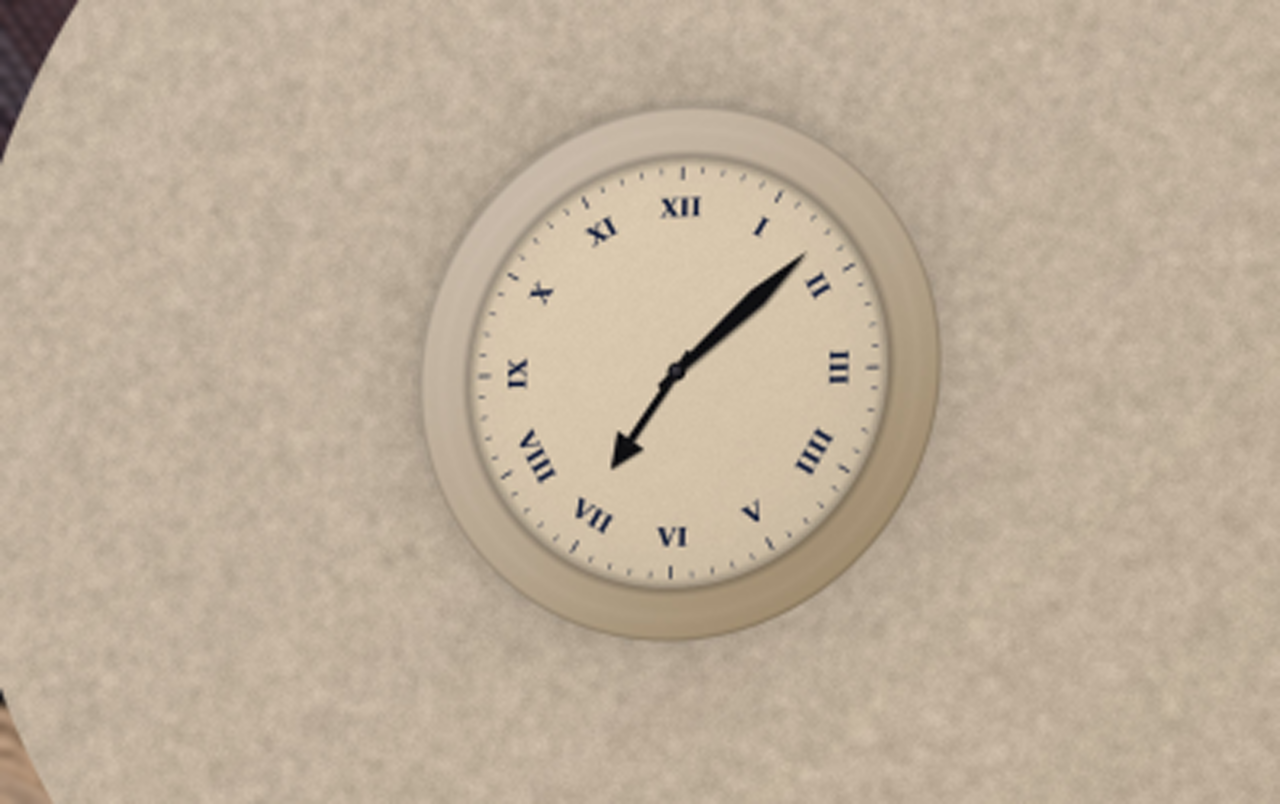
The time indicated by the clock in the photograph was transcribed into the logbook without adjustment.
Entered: 7:08
